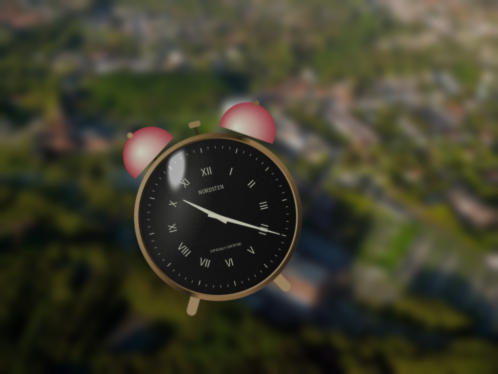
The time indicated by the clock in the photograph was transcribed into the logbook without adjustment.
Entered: 10:20
